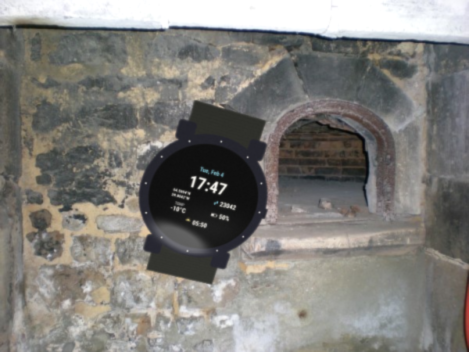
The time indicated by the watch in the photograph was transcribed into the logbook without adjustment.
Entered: 17:47
